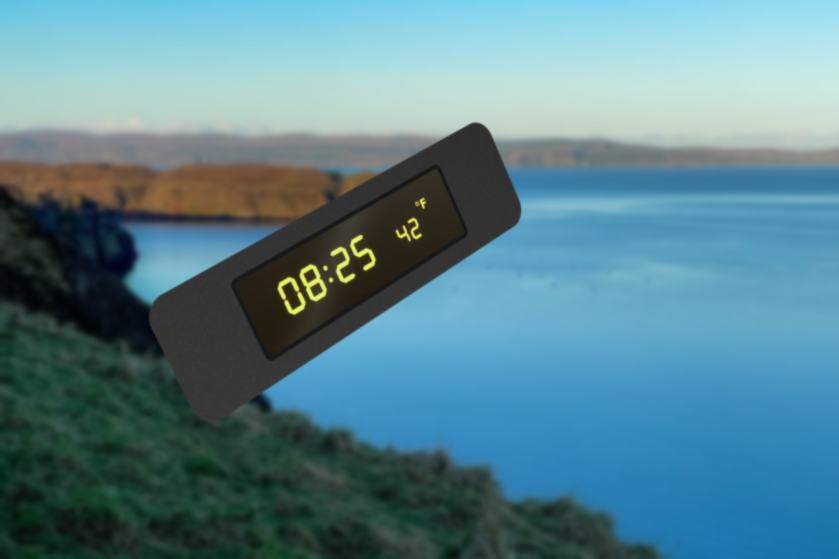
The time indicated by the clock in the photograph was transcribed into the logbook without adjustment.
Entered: 8:25
